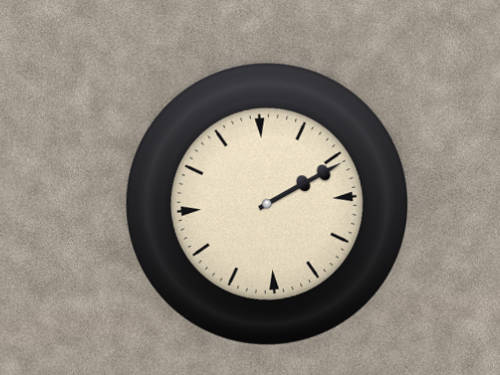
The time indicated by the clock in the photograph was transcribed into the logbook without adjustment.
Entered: 2:11
